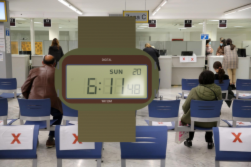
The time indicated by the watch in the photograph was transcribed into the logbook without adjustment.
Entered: 6:11:48
